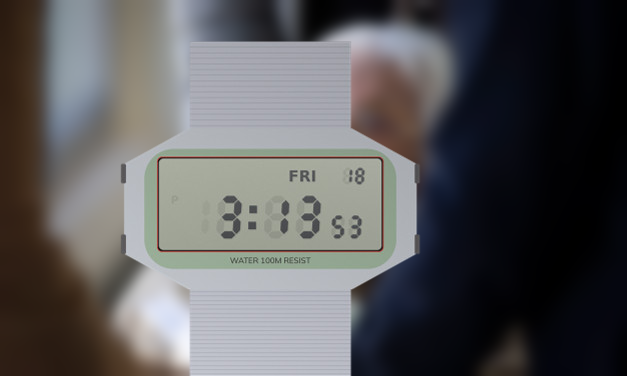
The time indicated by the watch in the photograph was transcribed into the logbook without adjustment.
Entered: 3:13:53
